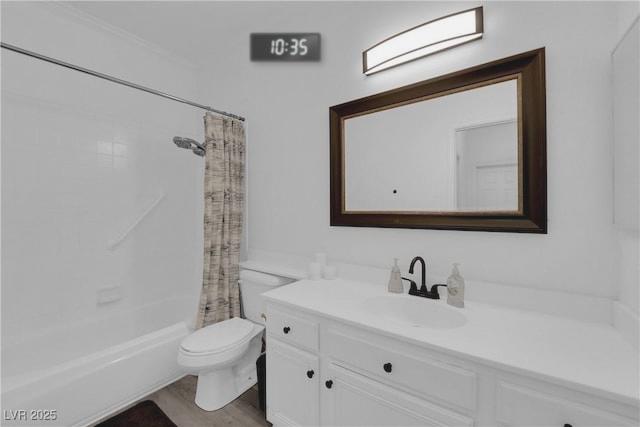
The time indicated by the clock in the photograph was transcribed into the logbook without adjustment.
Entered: 10:35
